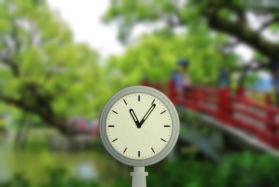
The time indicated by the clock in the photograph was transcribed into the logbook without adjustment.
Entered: 11:06
